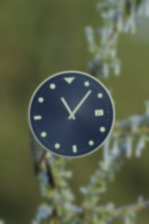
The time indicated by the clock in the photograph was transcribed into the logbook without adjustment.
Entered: 11:07
